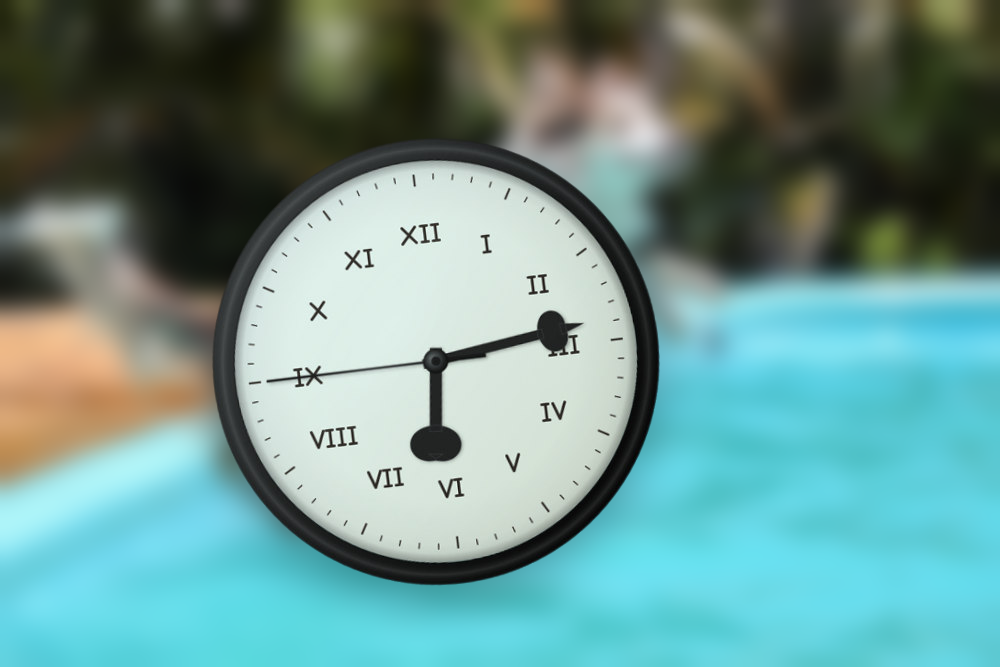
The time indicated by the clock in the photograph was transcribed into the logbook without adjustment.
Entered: 6:13:45
